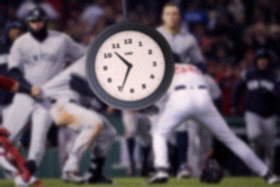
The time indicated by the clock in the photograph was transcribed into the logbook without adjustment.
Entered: 10:34
